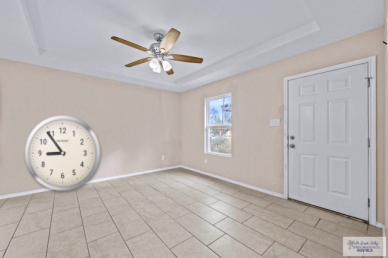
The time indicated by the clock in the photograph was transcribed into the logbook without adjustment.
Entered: 8:54
